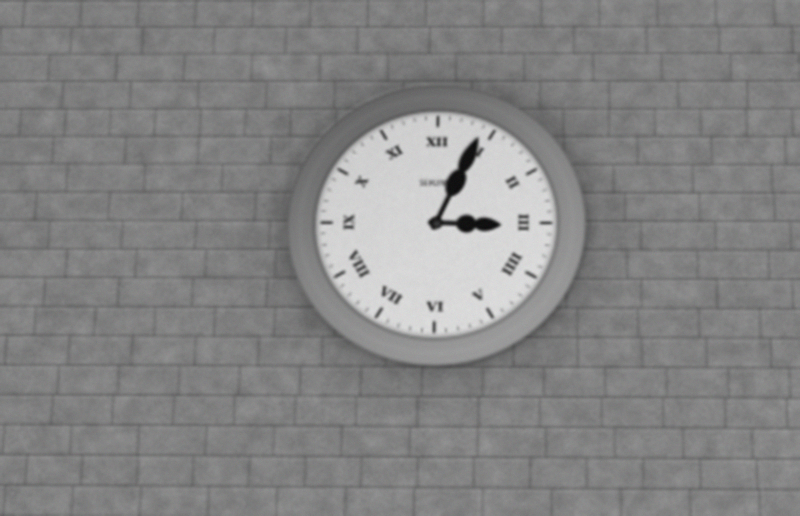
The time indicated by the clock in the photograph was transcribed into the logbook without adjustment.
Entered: 3:04
